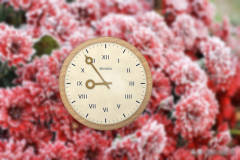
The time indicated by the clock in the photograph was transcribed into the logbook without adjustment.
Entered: 8:54
